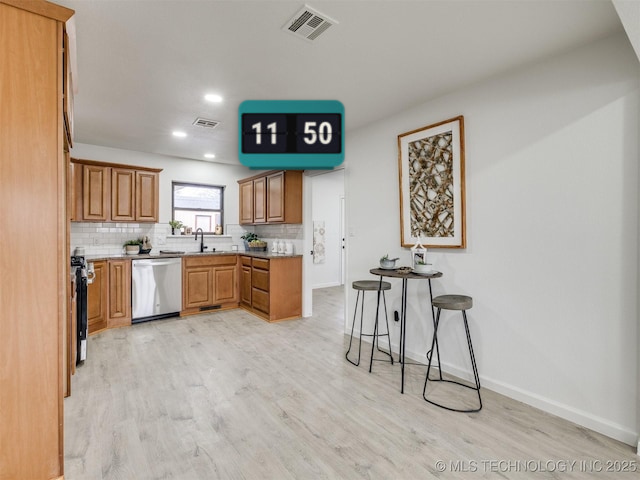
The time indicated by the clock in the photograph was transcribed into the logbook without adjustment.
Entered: 11:50
